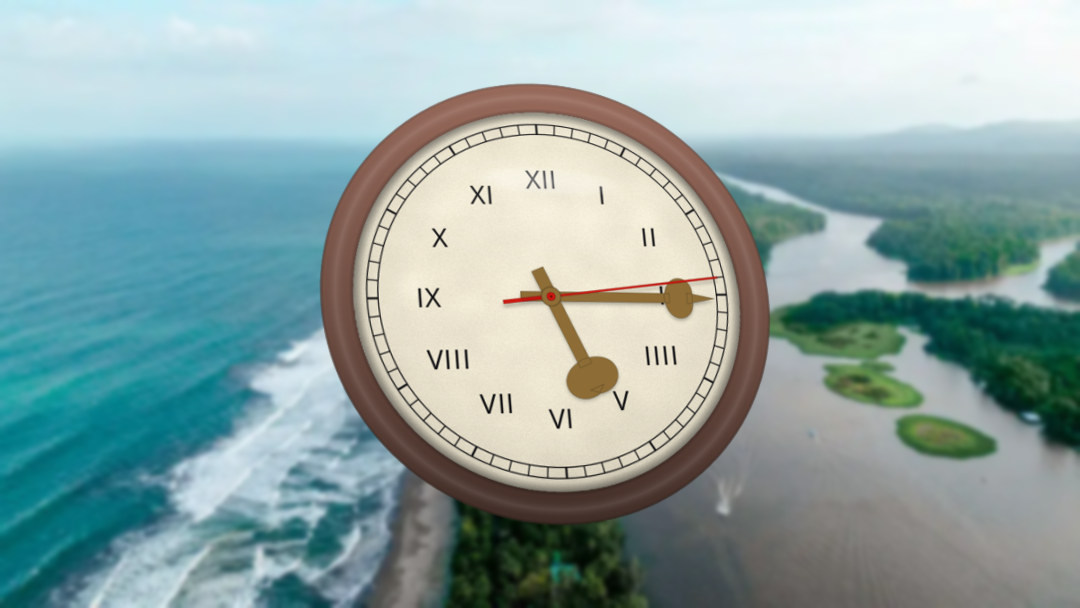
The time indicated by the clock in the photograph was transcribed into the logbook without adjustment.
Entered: 5:15:14
